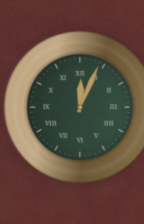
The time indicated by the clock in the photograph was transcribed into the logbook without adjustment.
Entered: 12:04
